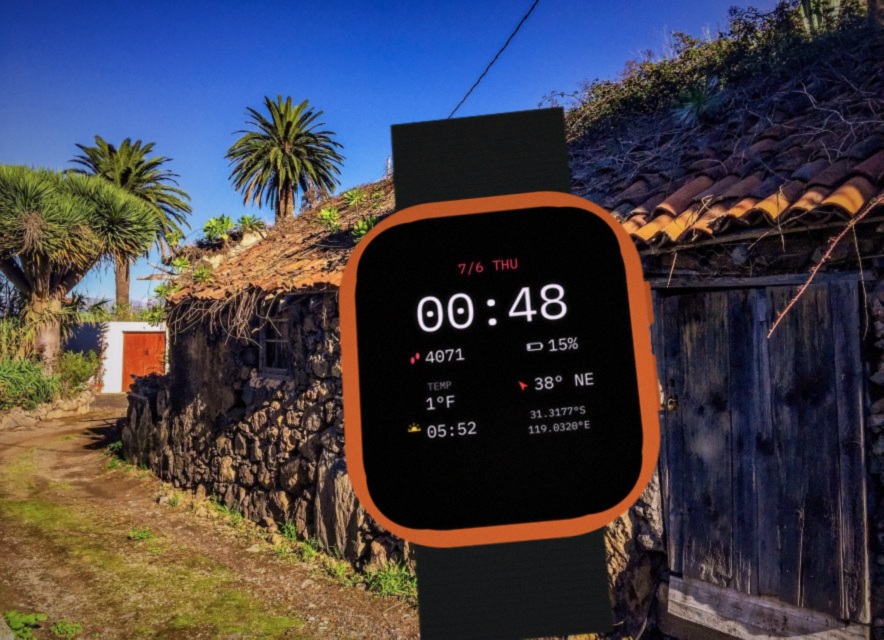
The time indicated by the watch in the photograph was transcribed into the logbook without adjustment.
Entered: 0:48
